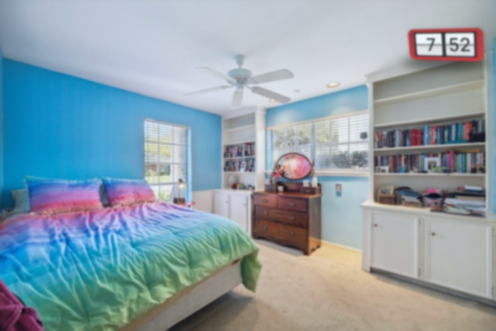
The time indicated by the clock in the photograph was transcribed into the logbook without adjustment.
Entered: 7:52
